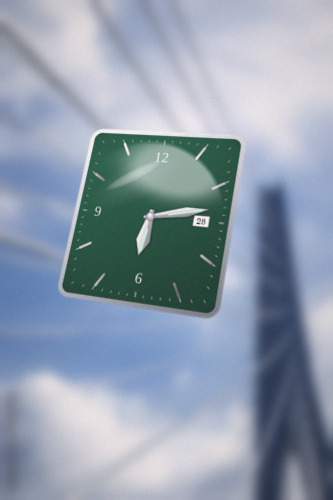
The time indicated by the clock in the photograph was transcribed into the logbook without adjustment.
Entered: 6:13
